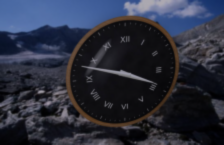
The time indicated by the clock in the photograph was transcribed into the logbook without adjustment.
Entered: 3:48
